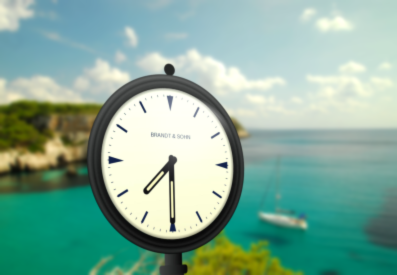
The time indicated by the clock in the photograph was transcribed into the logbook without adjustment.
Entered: 7:30
